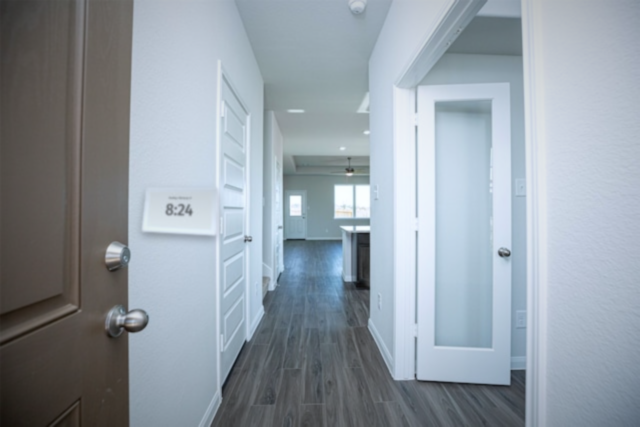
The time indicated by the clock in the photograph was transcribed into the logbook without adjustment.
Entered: 8:24
